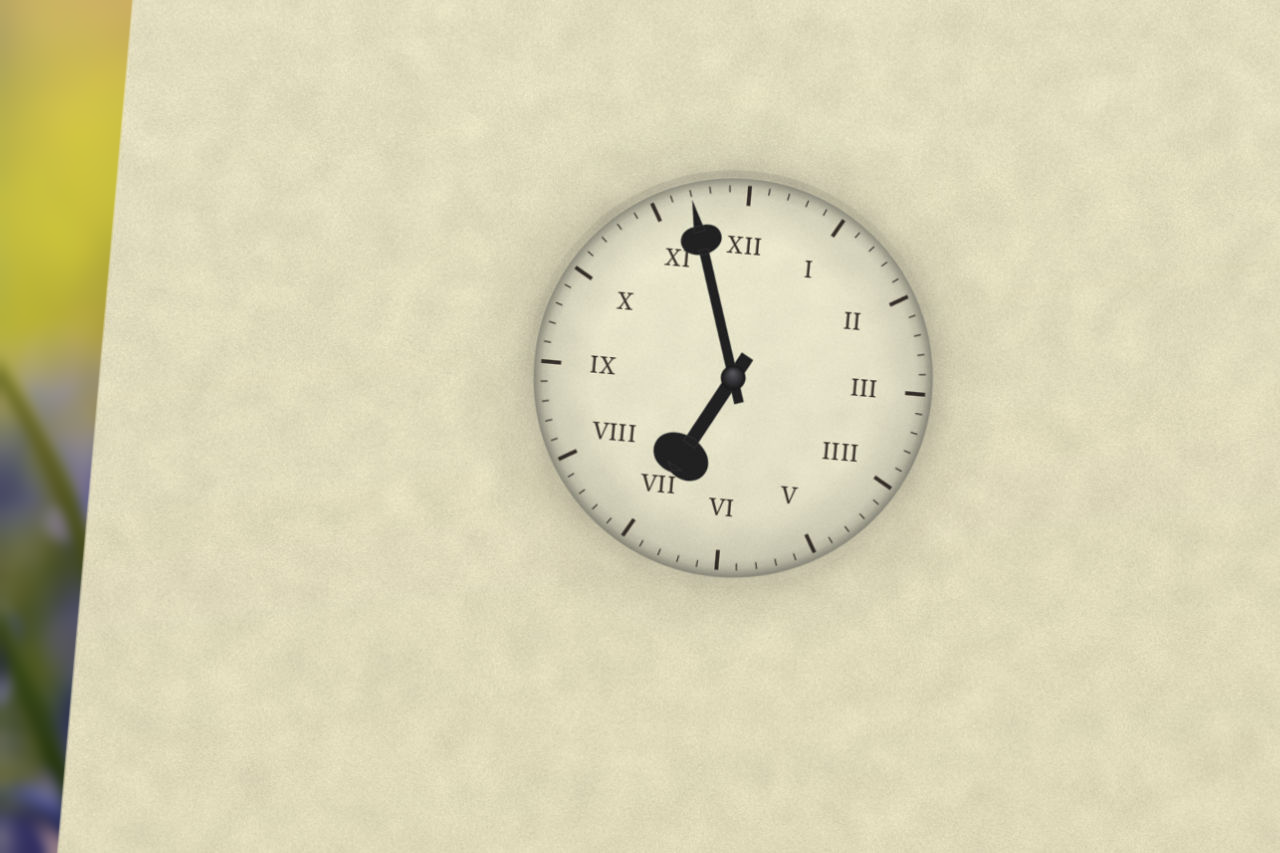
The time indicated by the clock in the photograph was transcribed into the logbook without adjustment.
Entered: 6:57
